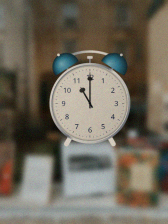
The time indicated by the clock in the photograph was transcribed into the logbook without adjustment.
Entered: 11:00
